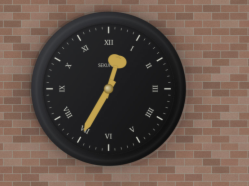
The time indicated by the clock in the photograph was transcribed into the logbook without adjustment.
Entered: 12:35
